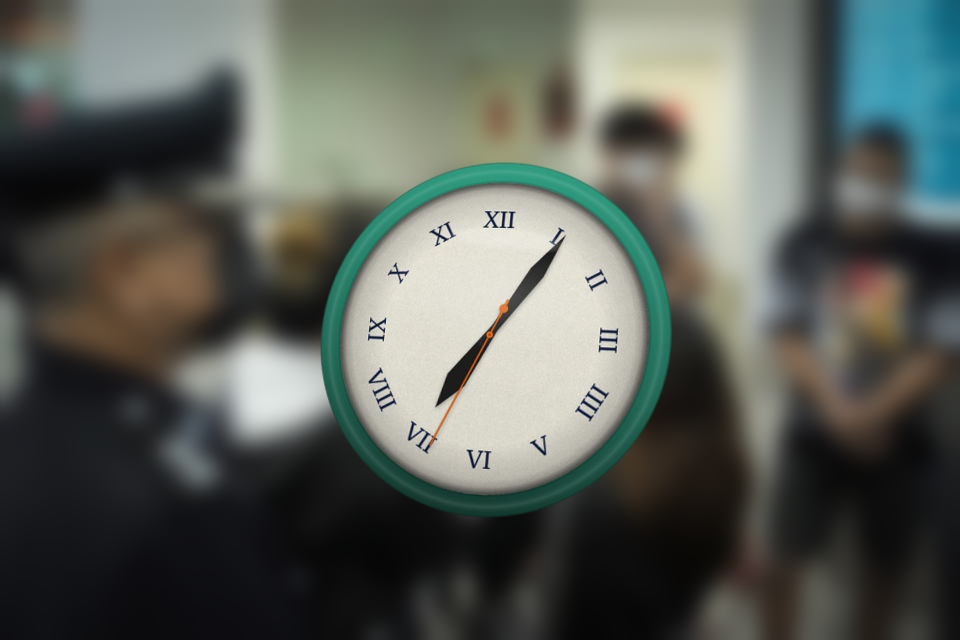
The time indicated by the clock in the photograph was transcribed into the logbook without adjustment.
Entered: 7:05:34
